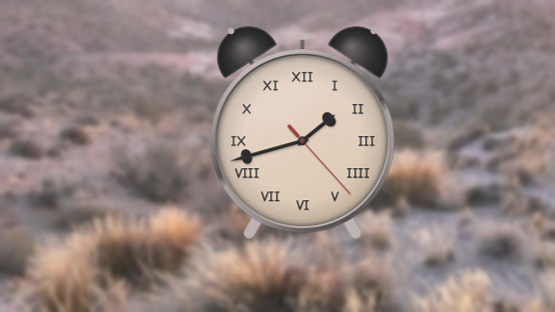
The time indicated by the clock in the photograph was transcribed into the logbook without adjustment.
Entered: 1:42:23
